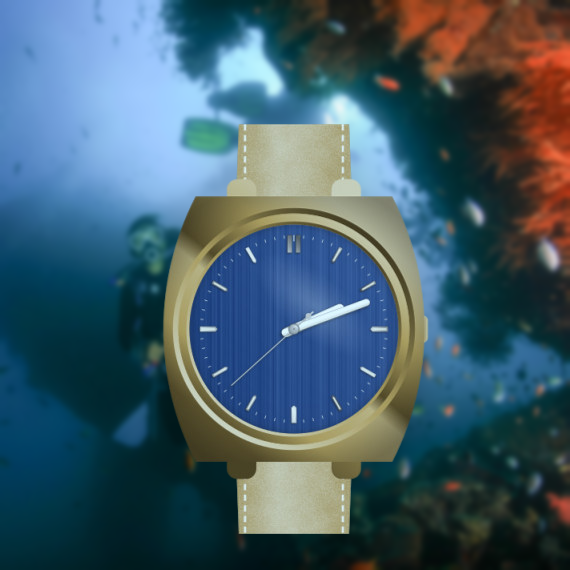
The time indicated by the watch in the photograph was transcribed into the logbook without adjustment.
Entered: 2:11:38
